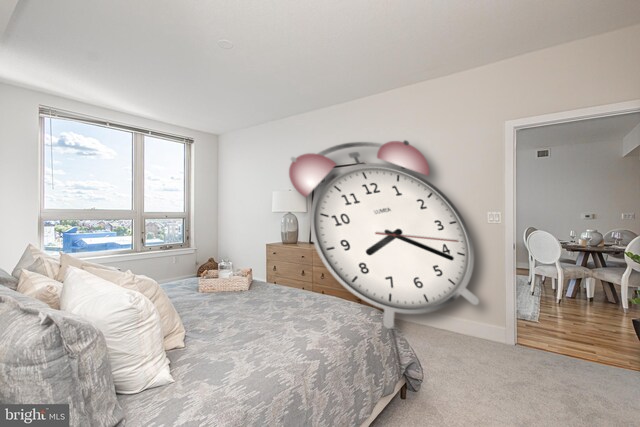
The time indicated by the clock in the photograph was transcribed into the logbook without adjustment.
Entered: 8:21:18
